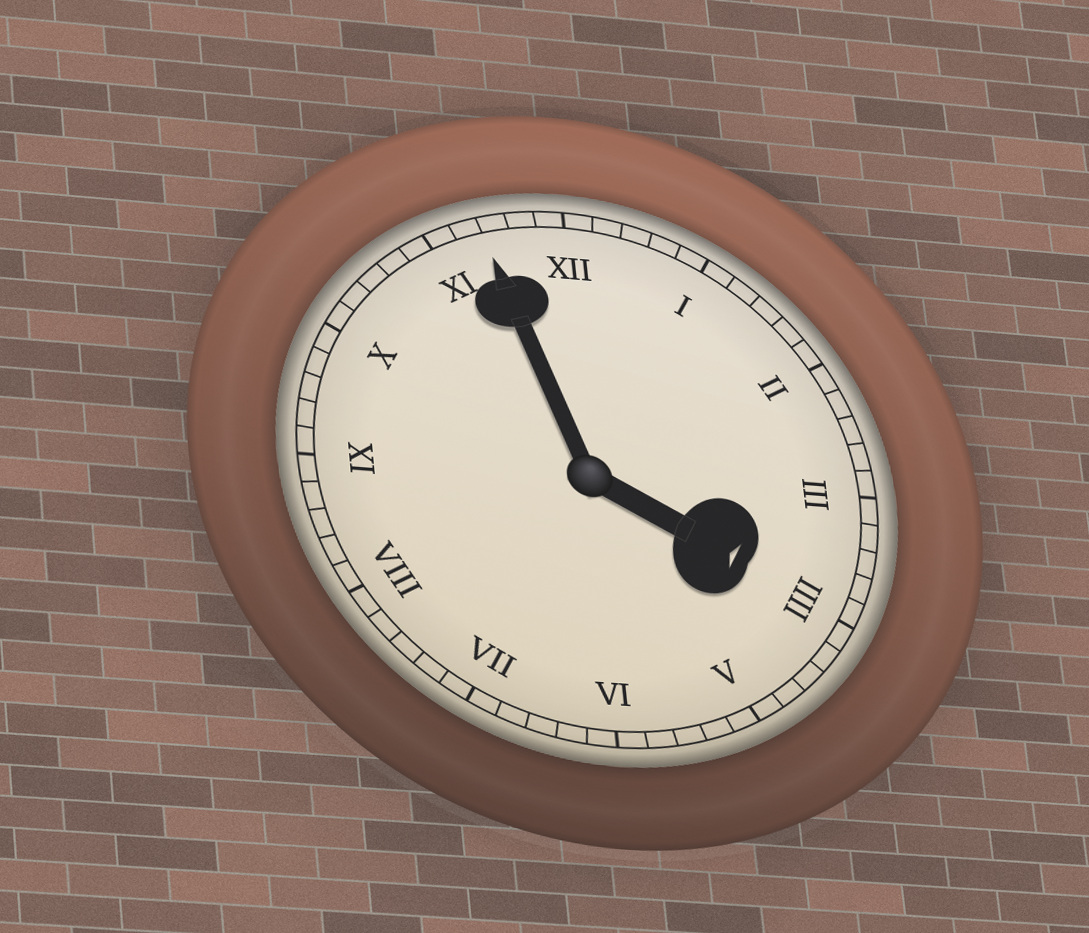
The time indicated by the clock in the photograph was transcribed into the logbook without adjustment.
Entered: 3:57
